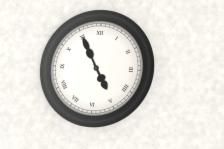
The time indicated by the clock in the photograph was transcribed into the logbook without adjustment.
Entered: 4:55
